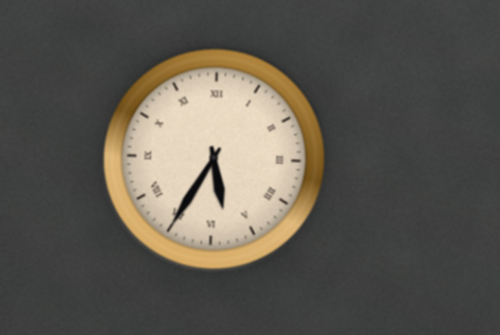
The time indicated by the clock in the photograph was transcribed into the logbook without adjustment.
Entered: 5:35
